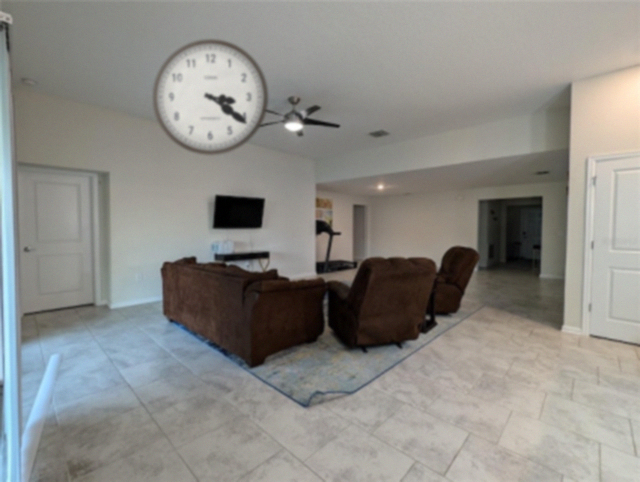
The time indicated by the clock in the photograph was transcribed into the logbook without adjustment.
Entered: 3:21
